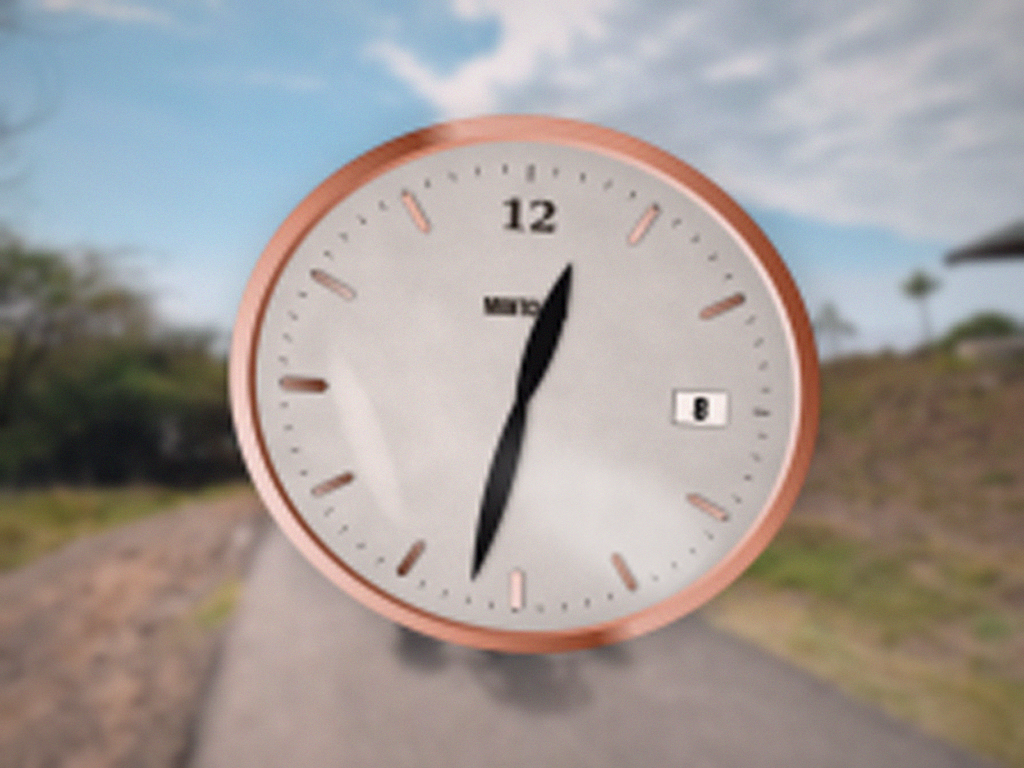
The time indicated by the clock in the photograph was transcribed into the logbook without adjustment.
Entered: 12:32
